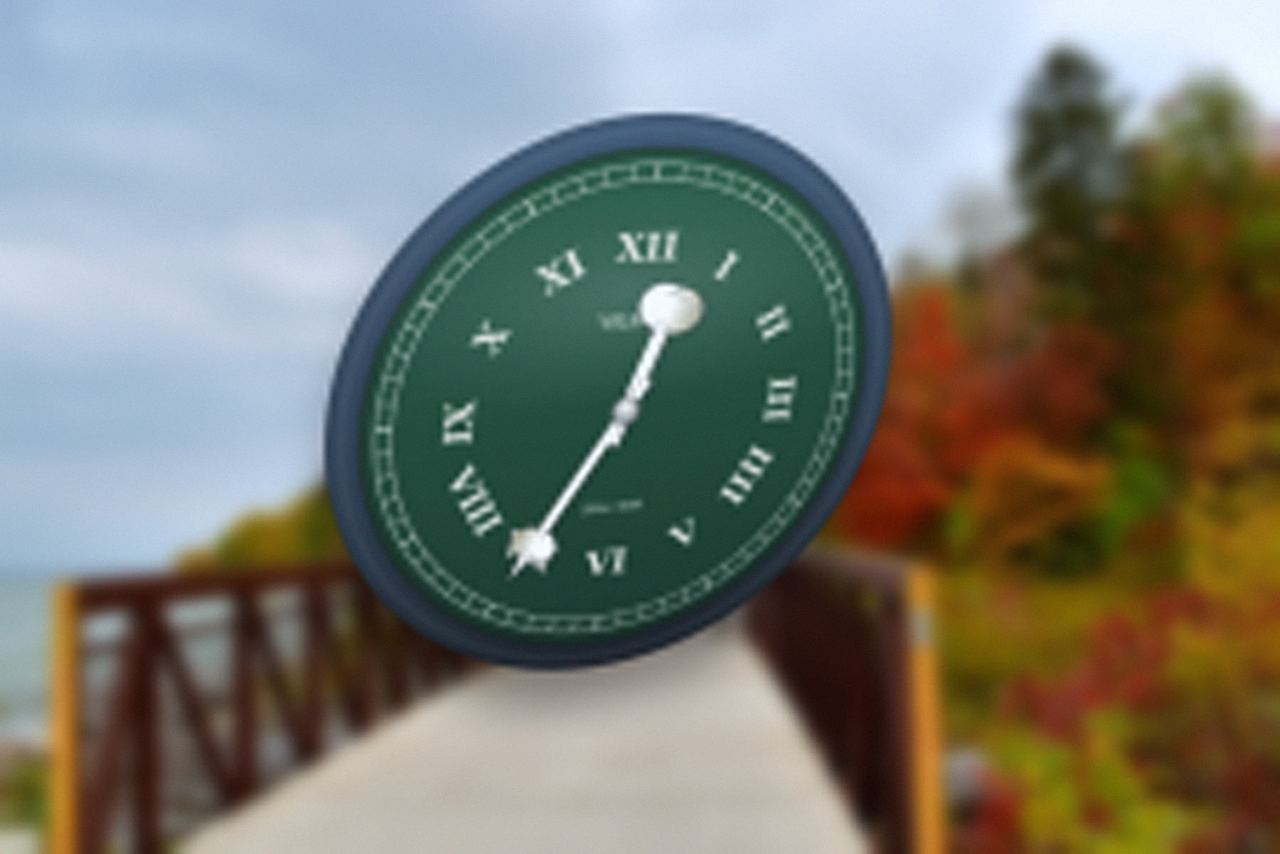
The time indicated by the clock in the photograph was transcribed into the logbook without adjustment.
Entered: 12:35
